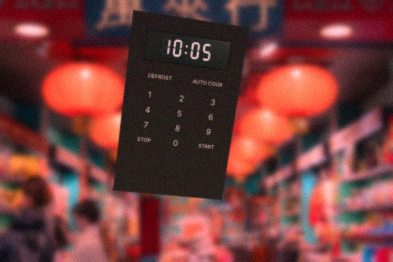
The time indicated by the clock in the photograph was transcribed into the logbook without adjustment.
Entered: 10:05
